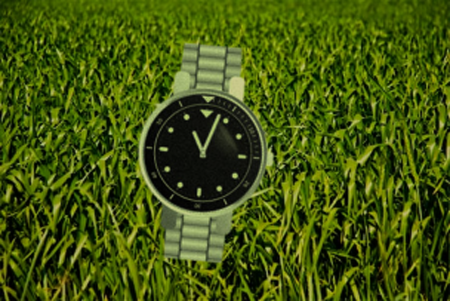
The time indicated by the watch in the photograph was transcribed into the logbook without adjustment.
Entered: 11:03
